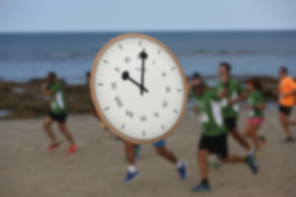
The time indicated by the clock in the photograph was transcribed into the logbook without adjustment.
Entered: 10:01
